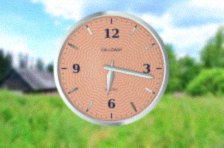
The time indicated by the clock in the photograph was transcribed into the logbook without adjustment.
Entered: 6:17
